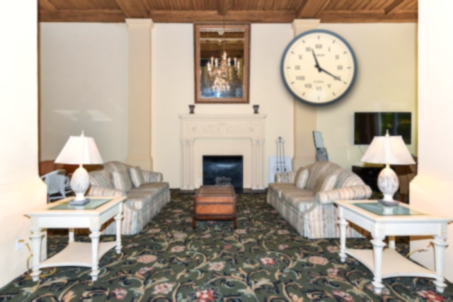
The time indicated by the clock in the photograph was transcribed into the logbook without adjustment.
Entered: 11:20
